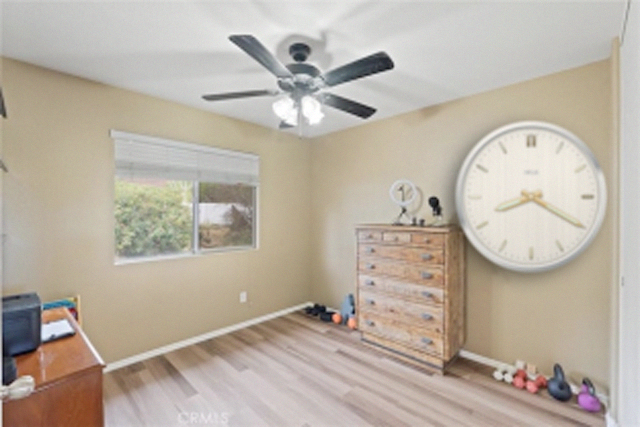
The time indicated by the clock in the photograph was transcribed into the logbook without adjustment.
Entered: 8:20
